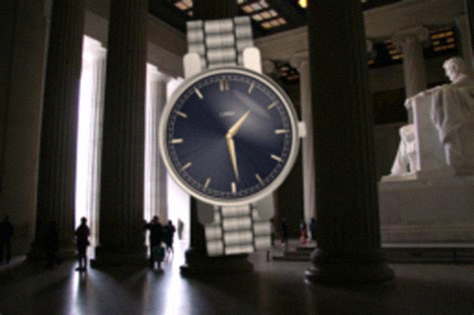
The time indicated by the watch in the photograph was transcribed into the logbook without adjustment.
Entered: 1:29
